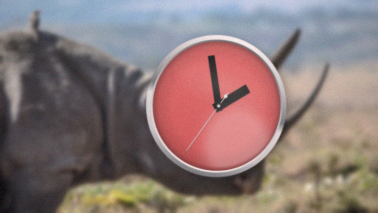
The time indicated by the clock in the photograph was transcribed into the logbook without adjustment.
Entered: 1:58:36
